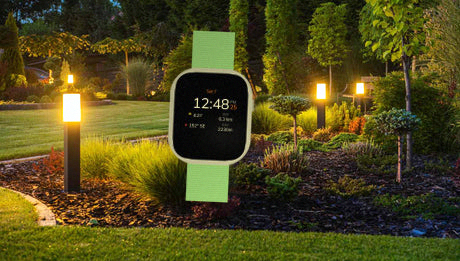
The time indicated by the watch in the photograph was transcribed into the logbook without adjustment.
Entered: 12:48
